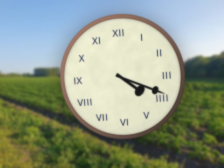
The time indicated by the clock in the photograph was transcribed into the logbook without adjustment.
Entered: 4:19
